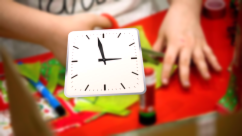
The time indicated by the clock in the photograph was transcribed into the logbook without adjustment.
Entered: 2:58
